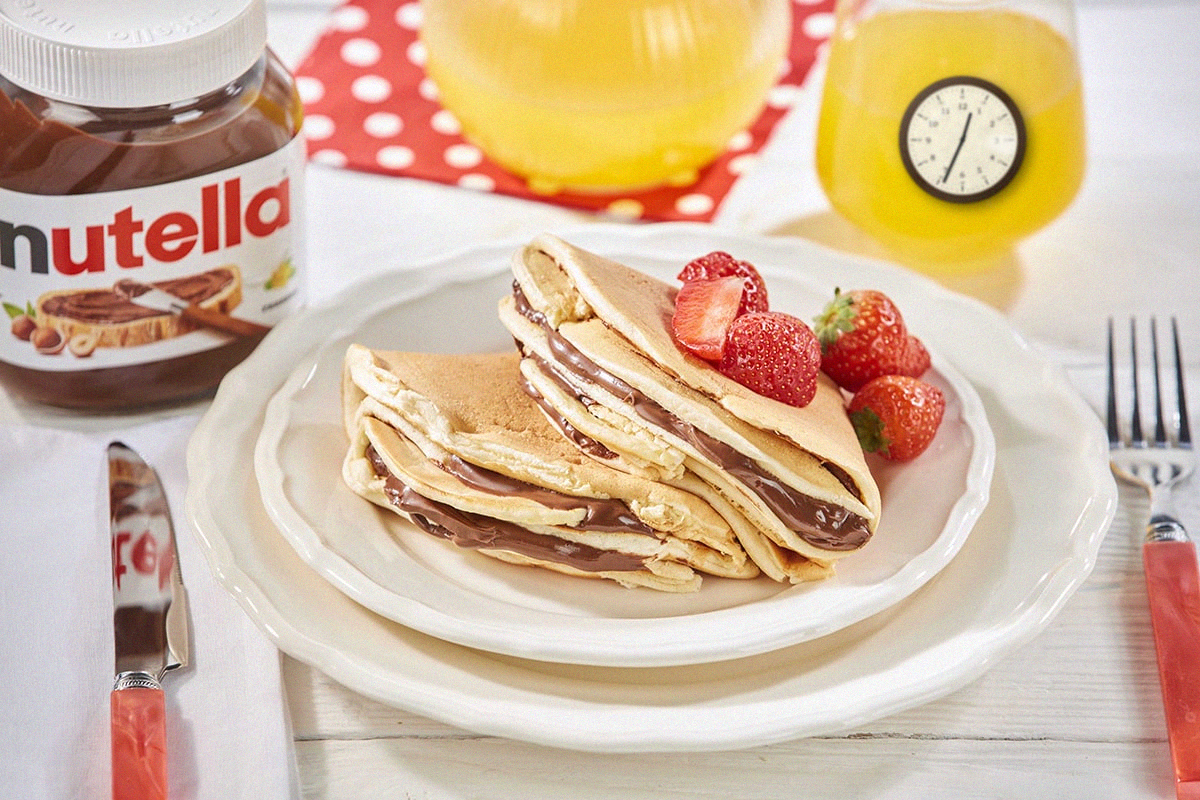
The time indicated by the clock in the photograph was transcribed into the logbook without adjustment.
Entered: 12:34
